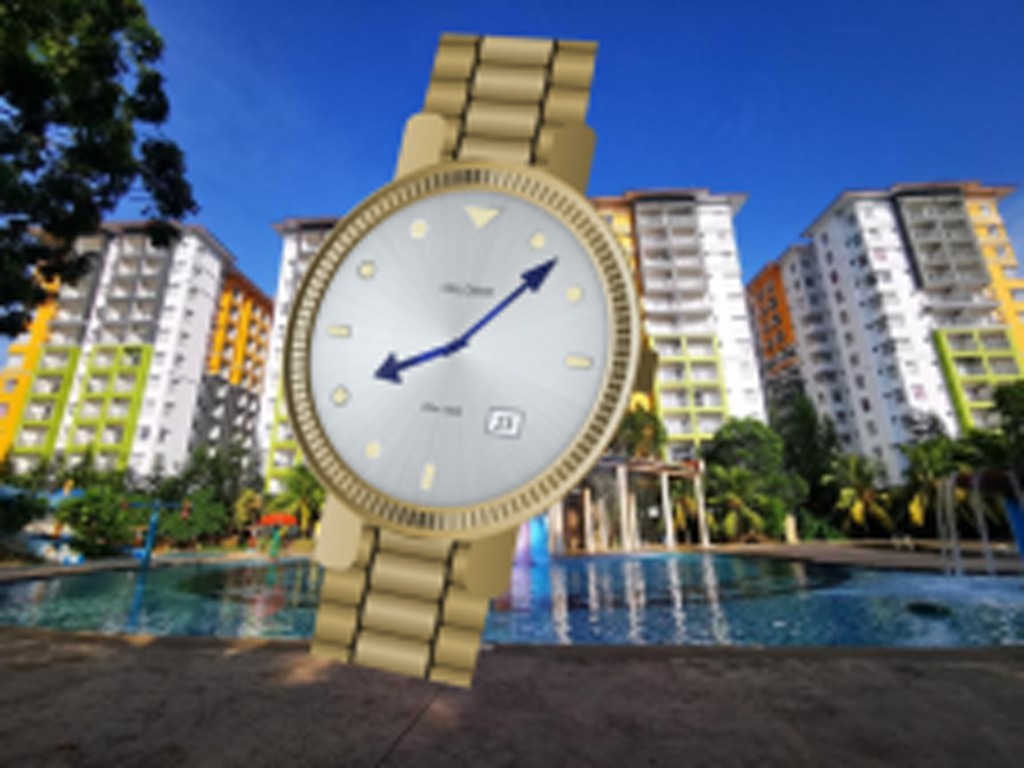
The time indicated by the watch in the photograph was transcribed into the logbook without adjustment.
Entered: 8:07
